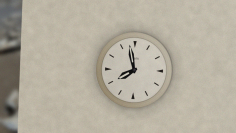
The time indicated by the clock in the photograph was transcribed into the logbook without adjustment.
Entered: 7:58
